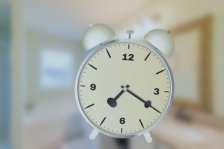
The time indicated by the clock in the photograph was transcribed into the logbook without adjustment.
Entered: 7:20
